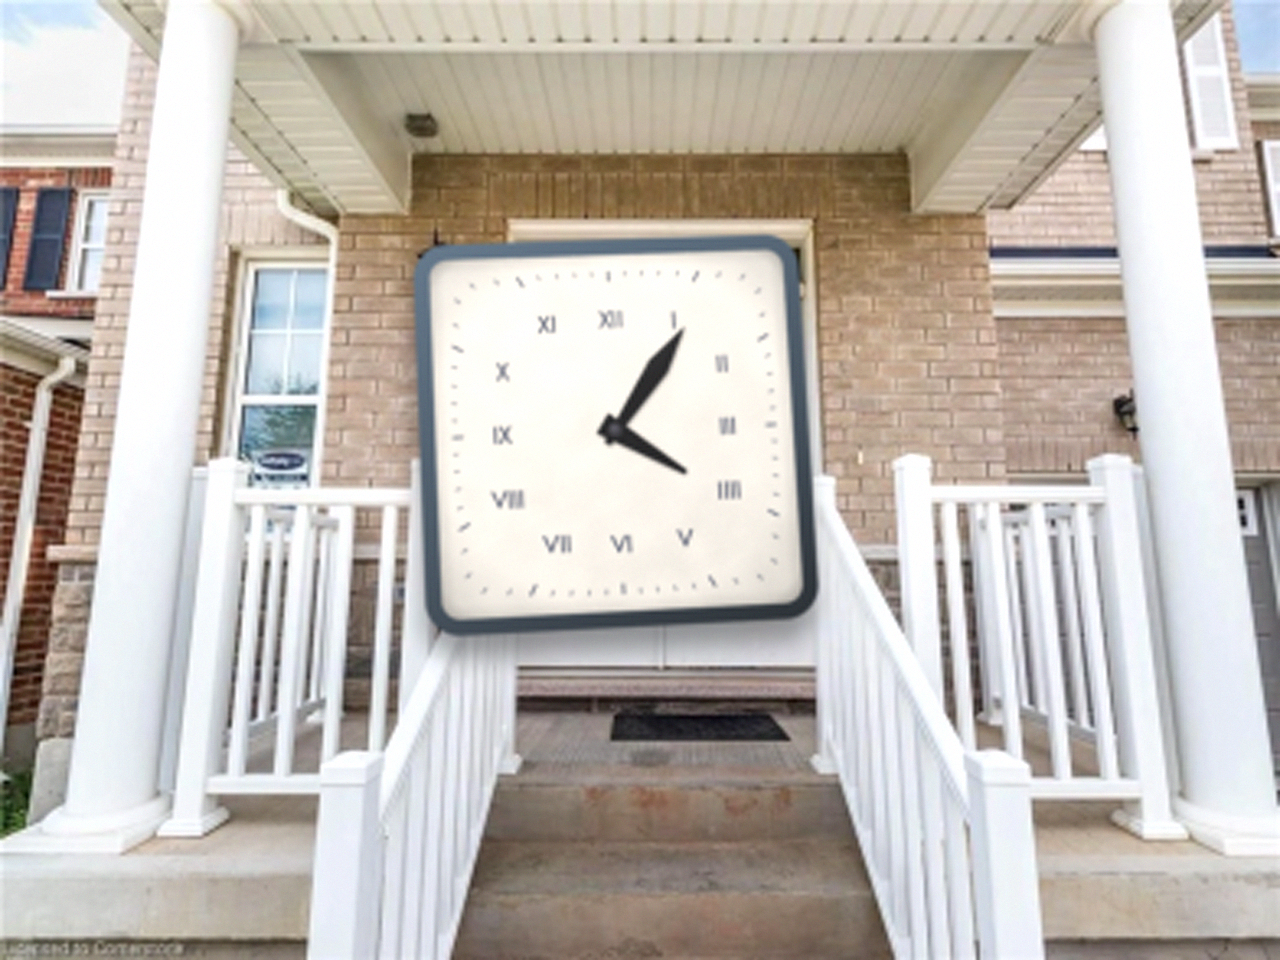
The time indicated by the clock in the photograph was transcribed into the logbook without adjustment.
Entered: 4:06
